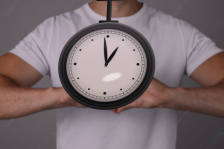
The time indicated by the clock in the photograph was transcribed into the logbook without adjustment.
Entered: 12:59
